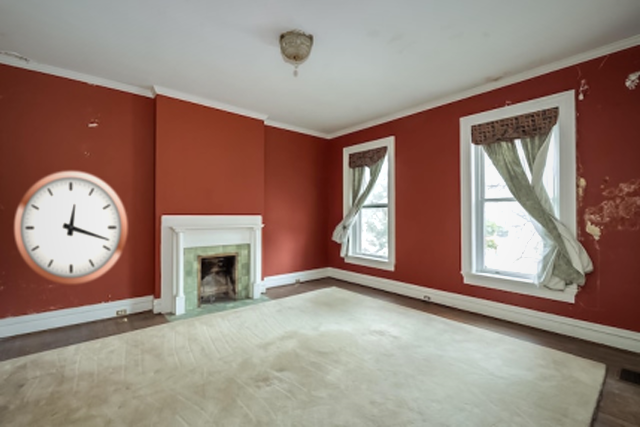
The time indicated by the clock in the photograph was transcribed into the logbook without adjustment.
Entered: 12:18
